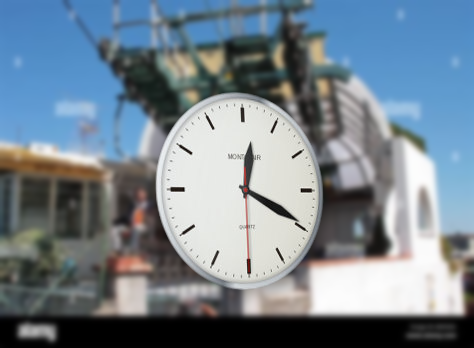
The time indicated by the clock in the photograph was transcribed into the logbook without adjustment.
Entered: 12:19:30
